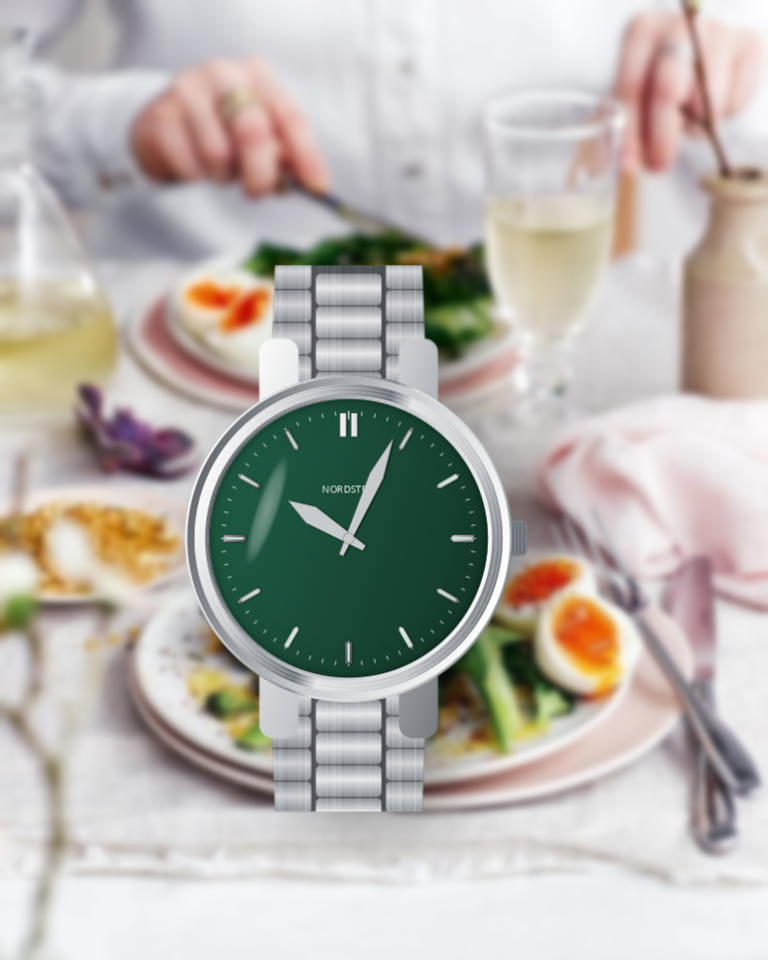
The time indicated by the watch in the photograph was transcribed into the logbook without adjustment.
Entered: 10:04
